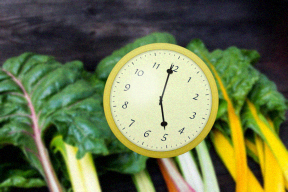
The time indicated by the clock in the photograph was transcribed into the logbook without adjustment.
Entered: 4:59
